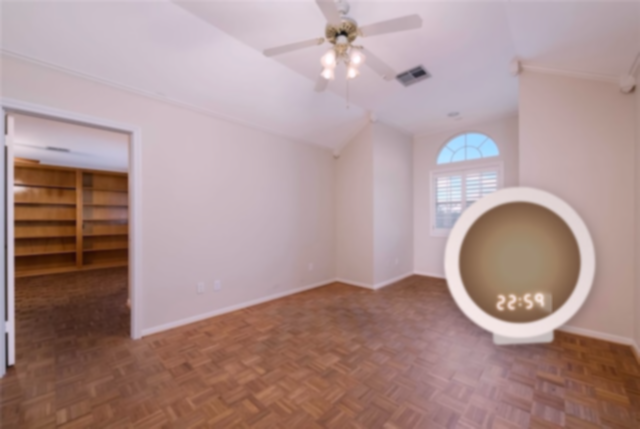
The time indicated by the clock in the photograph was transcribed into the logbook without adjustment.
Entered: 22:59
